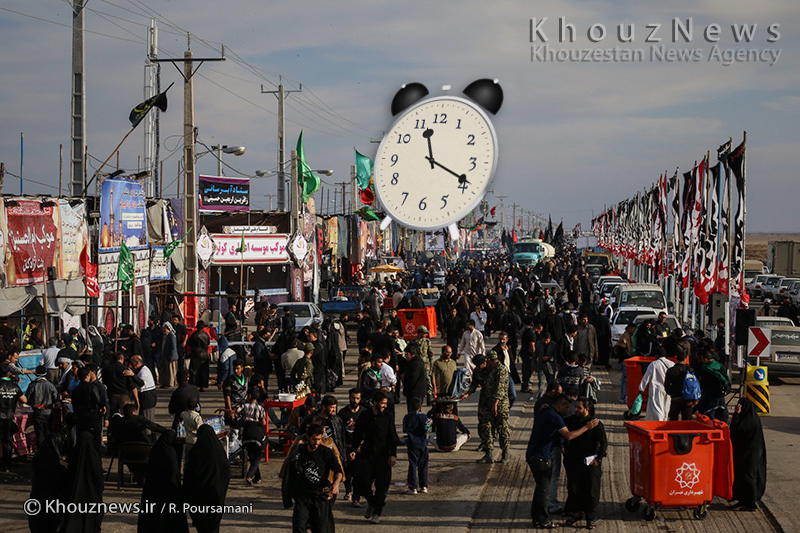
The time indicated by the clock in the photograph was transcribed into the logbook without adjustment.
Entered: 11:19
